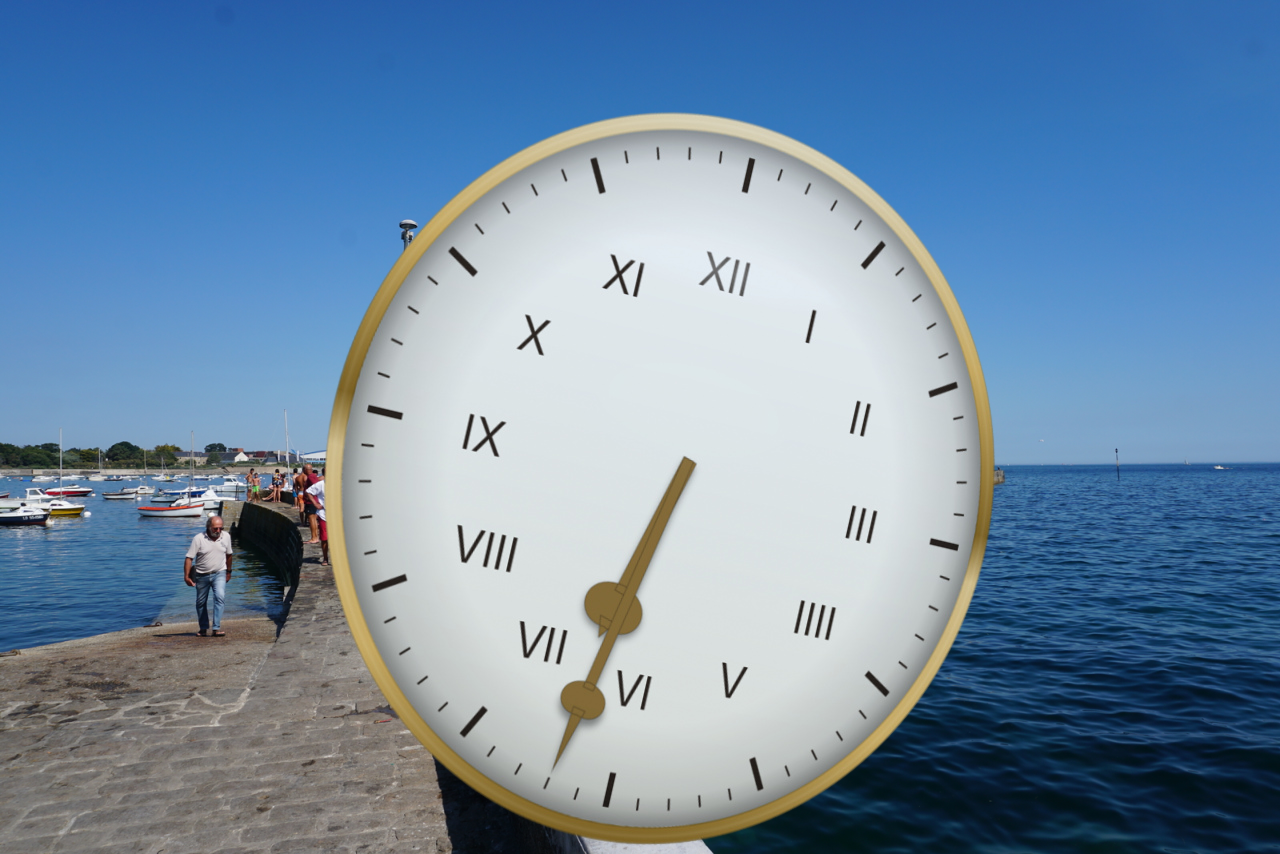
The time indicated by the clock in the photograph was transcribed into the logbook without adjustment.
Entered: 6:32
